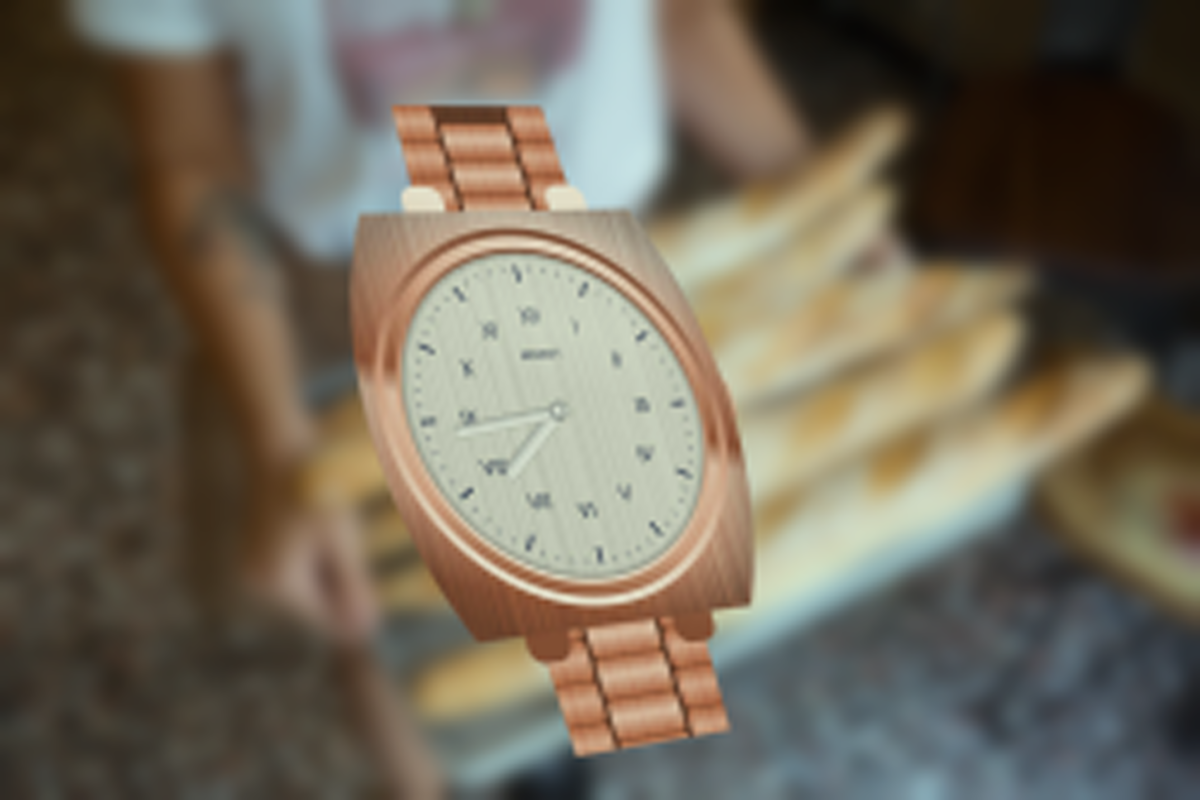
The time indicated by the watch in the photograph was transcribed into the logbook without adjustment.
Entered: 7:44
